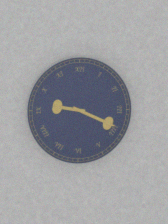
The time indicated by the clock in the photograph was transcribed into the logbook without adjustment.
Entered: 9:19
